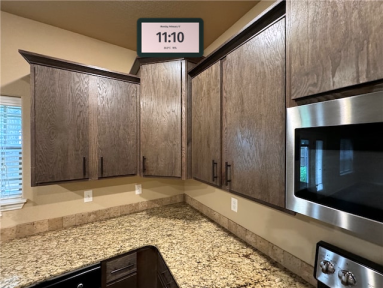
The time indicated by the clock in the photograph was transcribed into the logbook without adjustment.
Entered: 11:10
